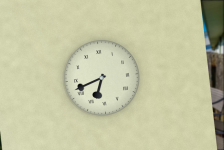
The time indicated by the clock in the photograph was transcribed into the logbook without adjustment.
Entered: 6:42
